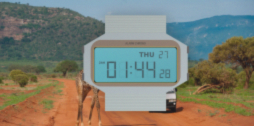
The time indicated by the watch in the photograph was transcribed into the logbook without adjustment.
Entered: 1:44
